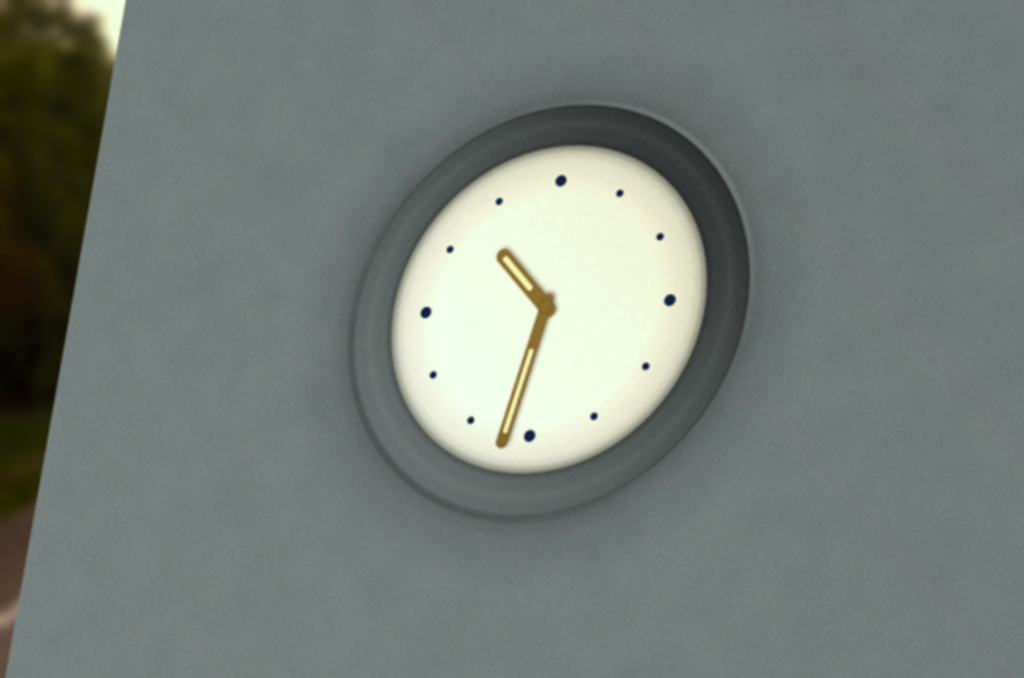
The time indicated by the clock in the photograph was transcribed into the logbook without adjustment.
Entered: 10:32
